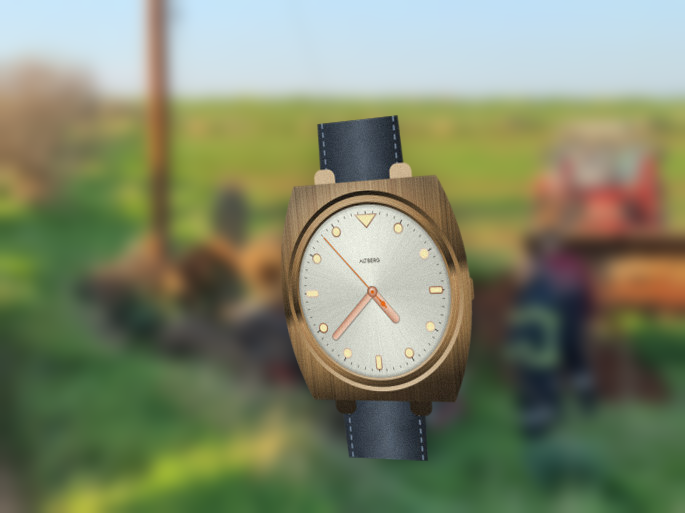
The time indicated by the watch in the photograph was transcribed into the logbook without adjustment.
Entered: 4:37:53
